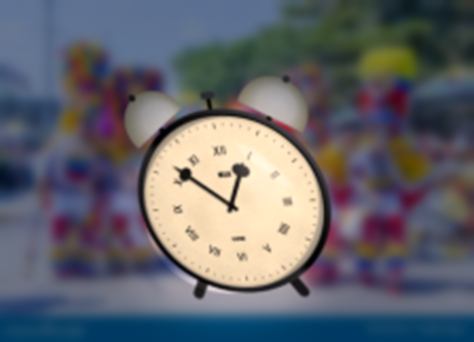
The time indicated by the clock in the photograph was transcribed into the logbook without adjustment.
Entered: 12:52
